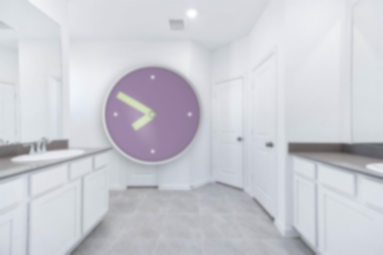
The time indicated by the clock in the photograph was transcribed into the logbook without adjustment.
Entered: 7:50
